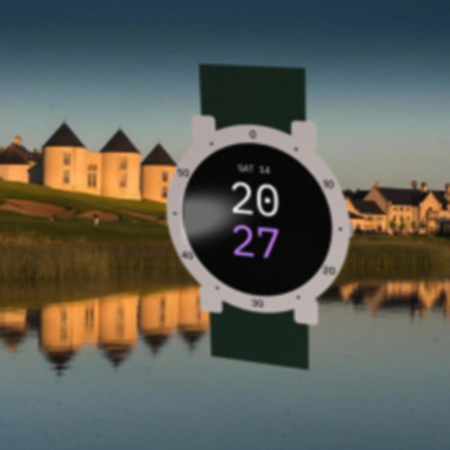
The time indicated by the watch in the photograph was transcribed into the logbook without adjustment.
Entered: 20:27
